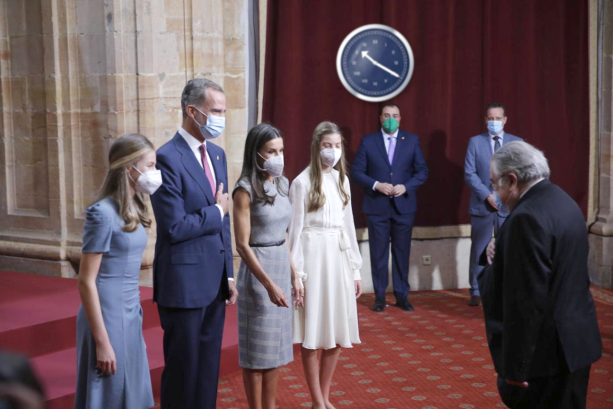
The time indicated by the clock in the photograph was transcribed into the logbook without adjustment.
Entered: 10:20
